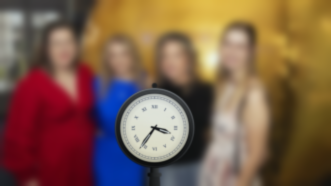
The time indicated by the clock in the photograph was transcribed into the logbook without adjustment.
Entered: 3:36
